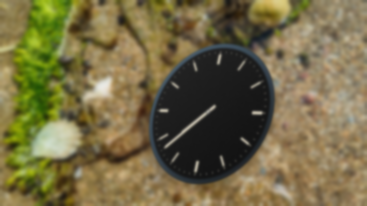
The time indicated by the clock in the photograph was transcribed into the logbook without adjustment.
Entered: 7:38
